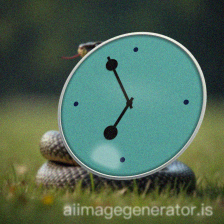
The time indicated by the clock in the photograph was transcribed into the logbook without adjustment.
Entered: 6:55
